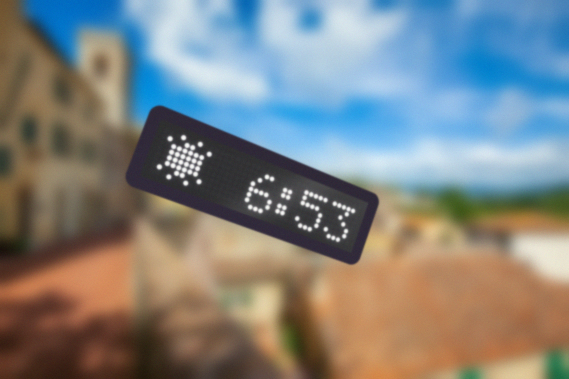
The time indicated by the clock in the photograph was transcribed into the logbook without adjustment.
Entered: 6:53
